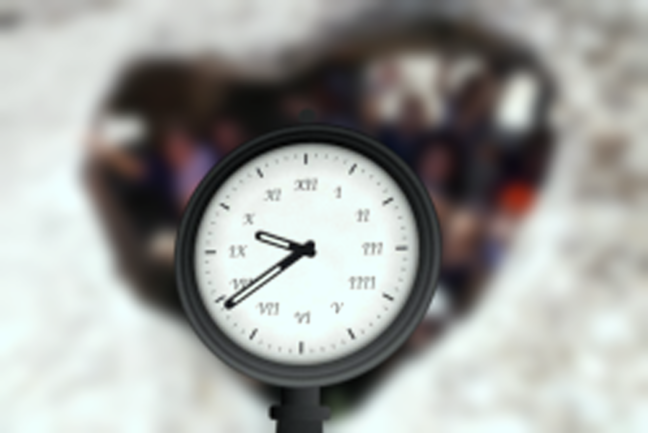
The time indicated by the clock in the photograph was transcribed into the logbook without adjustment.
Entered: 9:39
